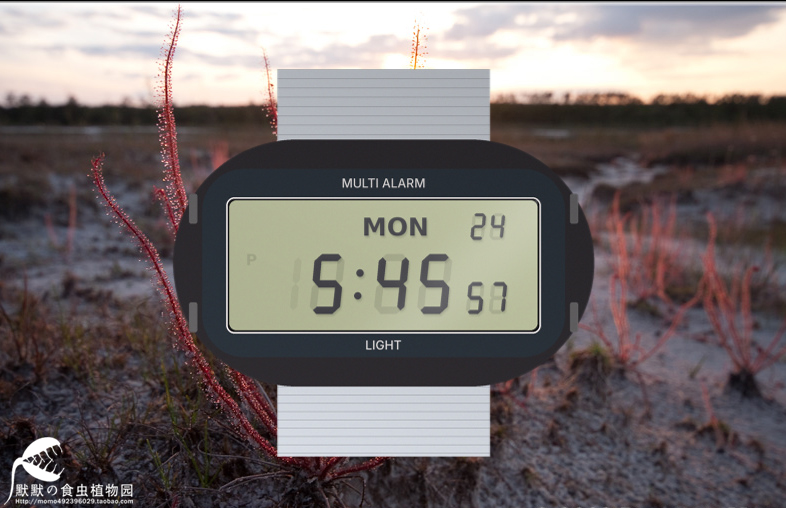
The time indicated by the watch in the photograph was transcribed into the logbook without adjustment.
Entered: 5:45:57
